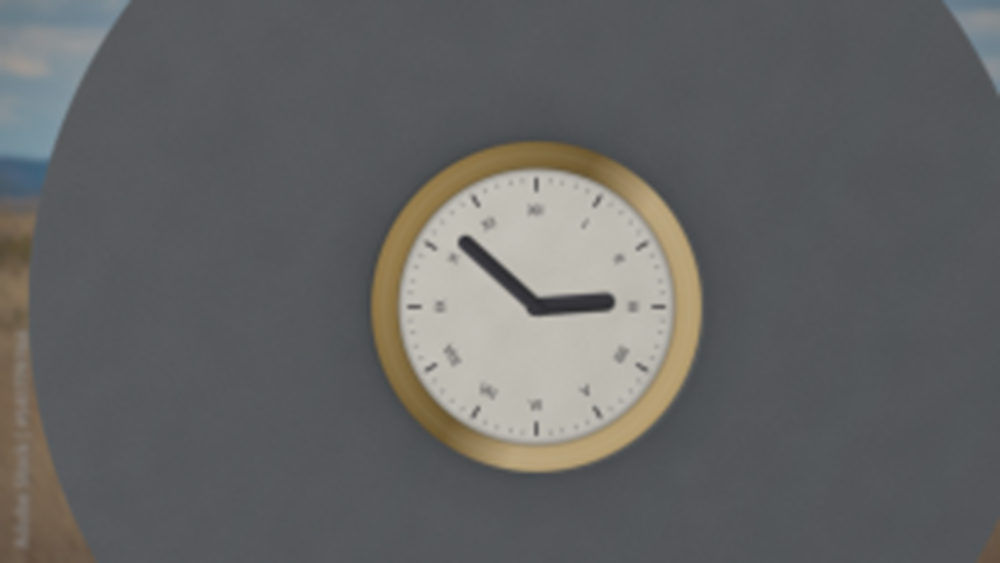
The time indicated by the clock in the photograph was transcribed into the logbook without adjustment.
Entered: 2:52
